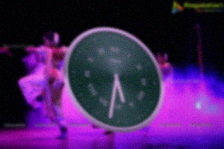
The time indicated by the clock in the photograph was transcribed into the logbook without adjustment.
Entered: 5:32
